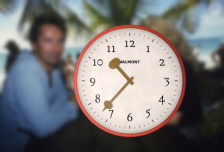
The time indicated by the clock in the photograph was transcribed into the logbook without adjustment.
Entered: 10:37
